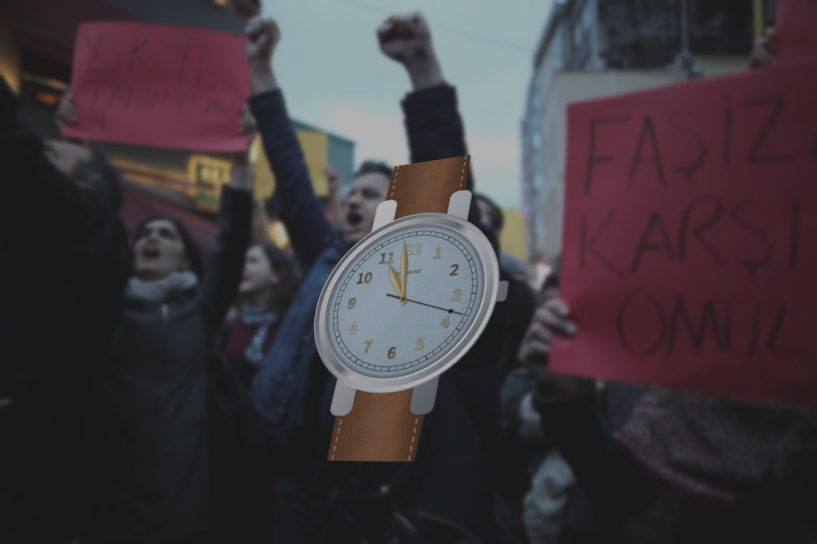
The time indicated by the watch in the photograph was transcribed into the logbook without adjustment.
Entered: 10:58:18
